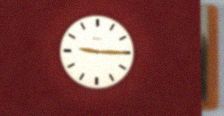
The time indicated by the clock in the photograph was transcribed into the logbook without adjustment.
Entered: 9:15
